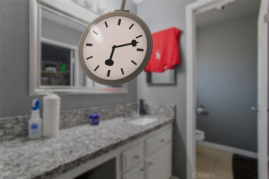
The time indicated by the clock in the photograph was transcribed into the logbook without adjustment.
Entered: 6:12
